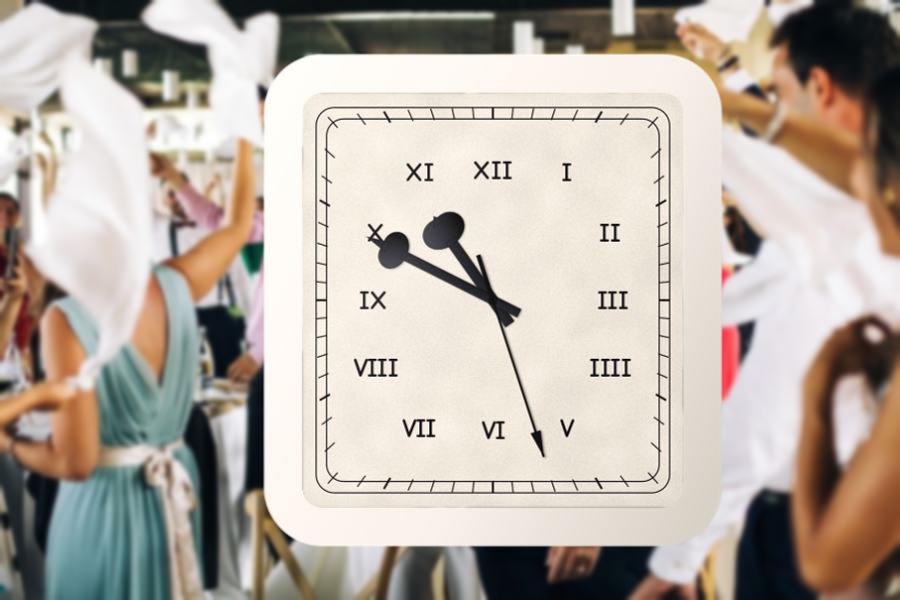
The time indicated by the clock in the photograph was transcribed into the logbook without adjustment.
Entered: 10:49:27
